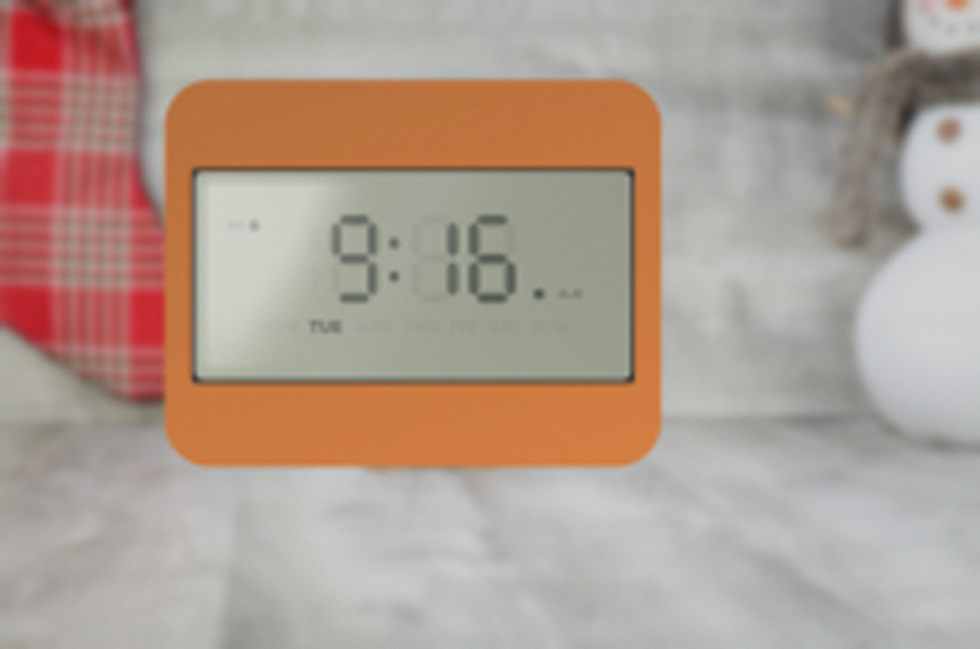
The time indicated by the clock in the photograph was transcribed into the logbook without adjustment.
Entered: 9:16
